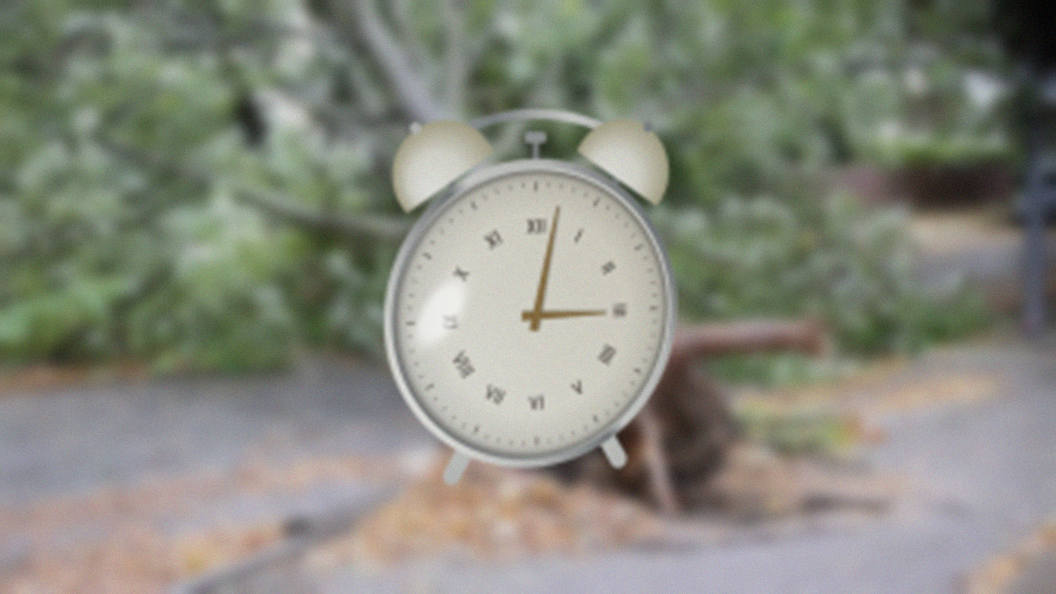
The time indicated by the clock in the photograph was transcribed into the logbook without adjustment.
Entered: 3:02
